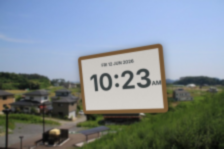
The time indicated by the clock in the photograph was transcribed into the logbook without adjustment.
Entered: 10:23
